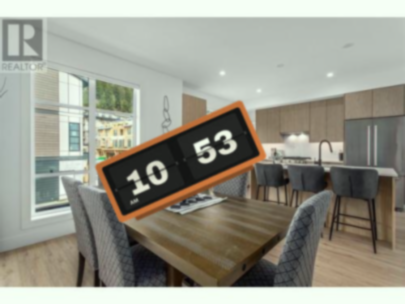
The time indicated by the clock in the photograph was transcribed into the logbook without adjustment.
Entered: 10:53
